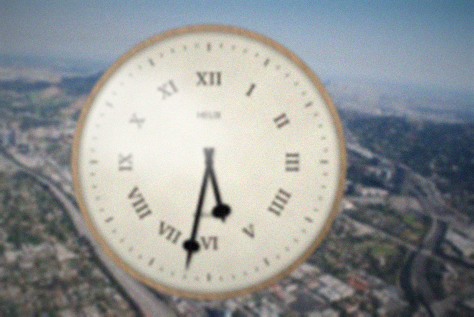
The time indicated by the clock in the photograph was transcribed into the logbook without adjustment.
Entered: 5:32
